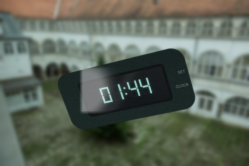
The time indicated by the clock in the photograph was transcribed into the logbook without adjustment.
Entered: 1:44
